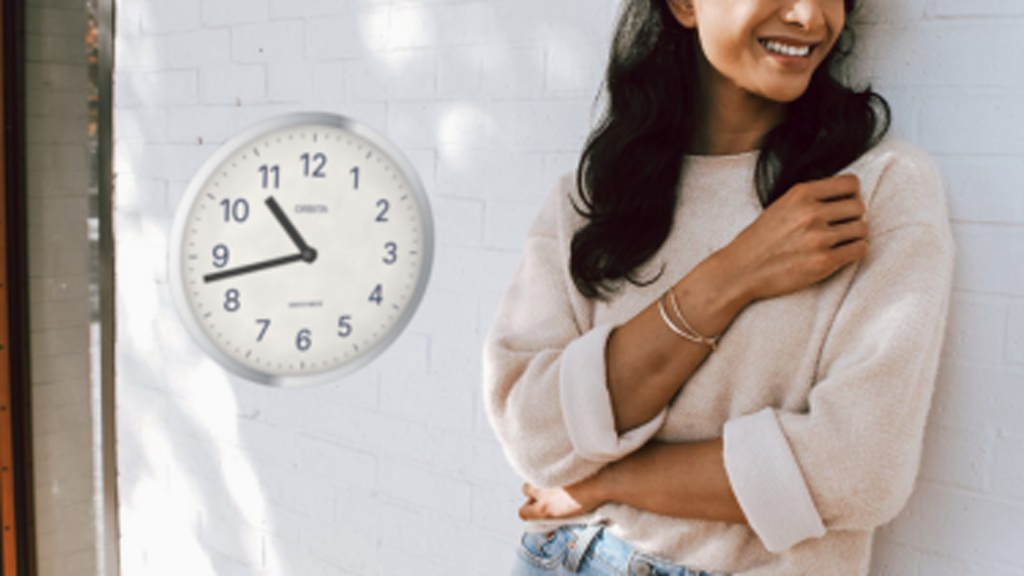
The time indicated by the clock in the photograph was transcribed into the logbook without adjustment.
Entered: 10:43
